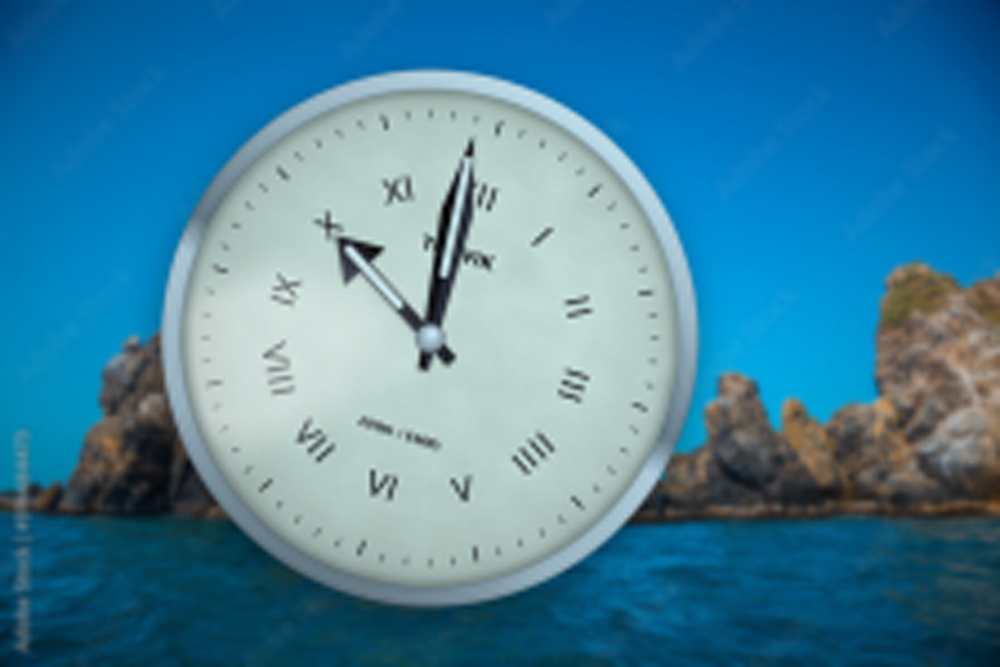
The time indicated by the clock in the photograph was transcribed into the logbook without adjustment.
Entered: 9:59
